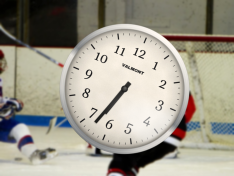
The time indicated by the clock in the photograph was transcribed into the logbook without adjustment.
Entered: 6:33
